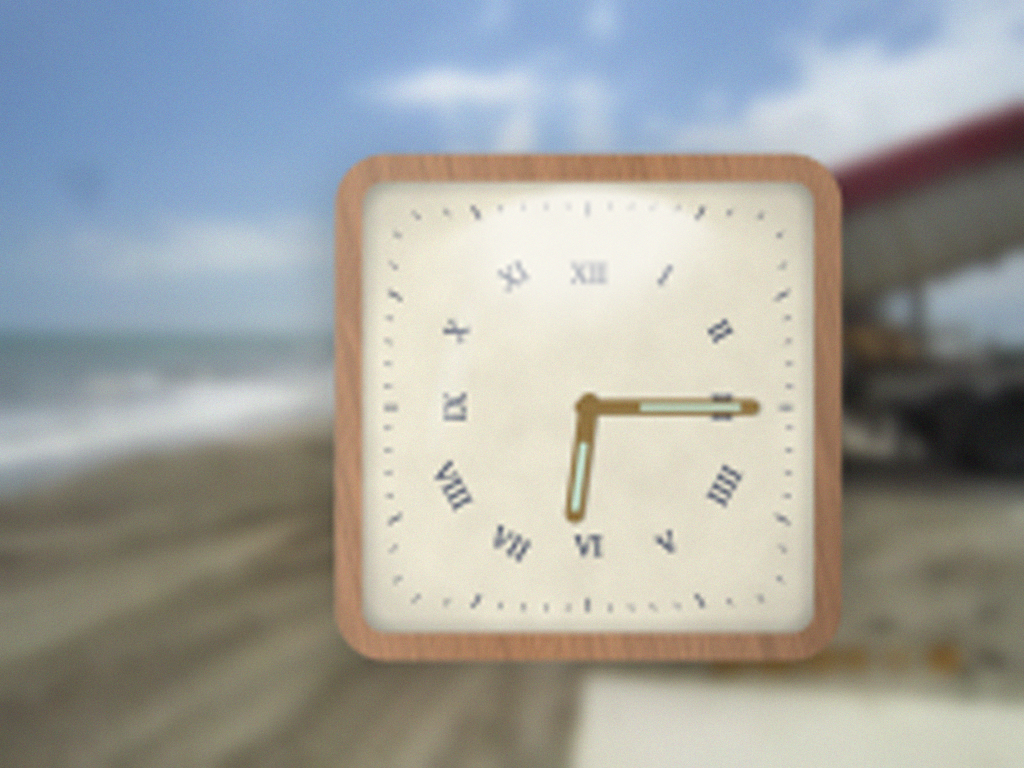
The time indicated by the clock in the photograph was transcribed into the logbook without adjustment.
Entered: 6:15
